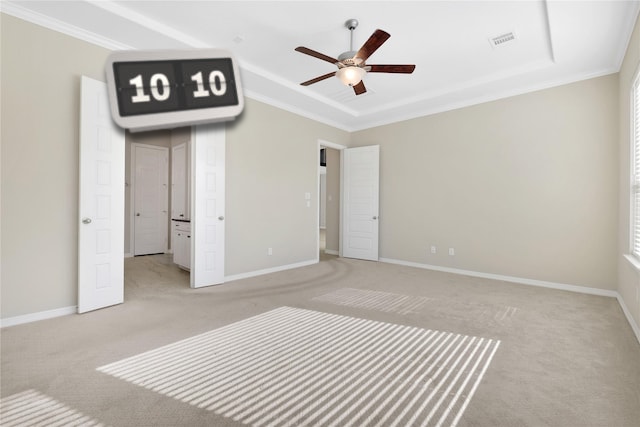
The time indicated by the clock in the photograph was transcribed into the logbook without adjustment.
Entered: 10:10
